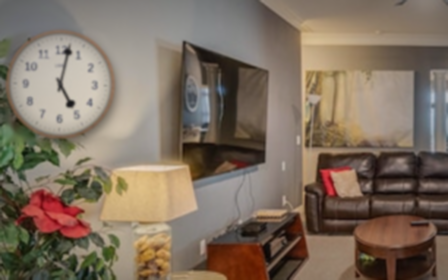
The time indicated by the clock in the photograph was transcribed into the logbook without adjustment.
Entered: 5:02
